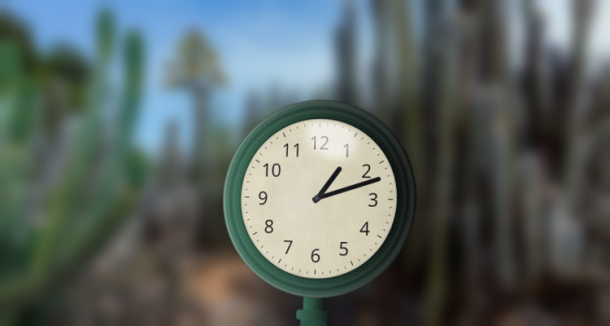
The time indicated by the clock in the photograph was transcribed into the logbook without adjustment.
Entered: 1:12
